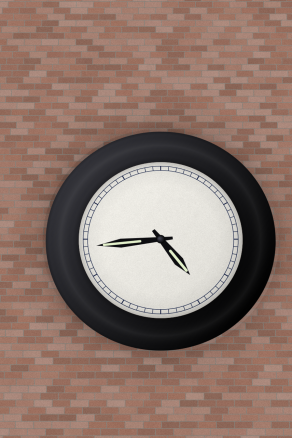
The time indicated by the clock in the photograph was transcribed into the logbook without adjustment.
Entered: 4:44
